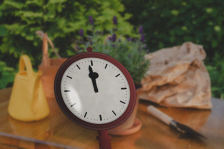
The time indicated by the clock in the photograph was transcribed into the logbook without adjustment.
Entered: 11:59
